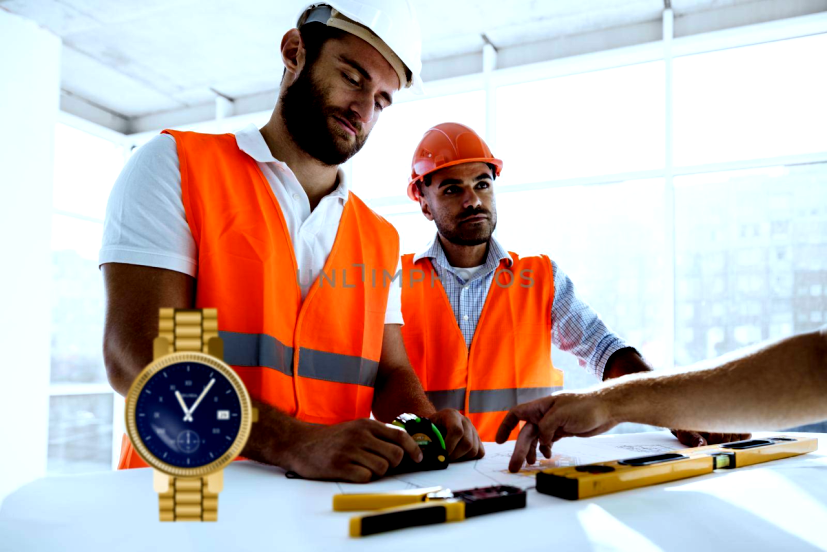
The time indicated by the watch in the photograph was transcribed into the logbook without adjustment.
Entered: 11:06
